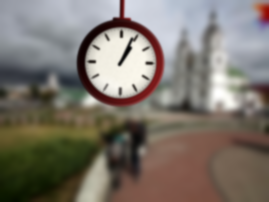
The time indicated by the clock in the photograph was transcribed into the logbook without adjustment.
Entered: 1:04
